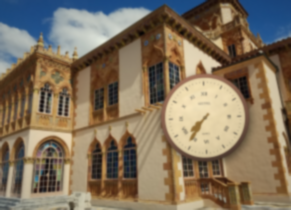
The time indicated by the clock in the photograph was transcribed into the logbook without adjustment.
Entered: 7:36
